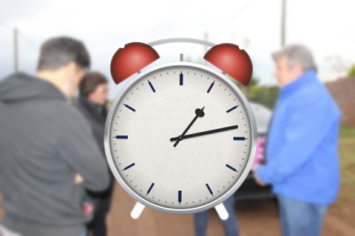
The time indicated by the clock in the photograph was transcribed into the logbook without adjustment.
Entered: 1:13
